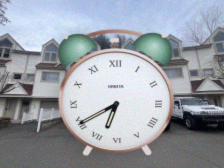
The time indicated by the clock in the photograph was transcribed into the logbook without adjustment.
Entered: 6:40
